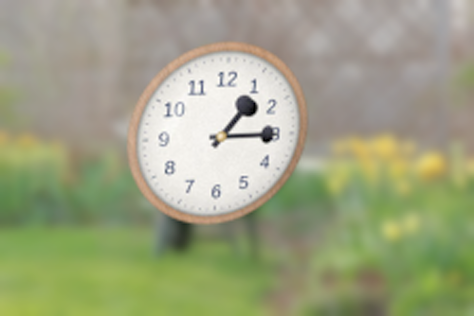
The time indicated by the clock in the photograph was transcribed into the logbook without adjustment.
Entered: 1:15
